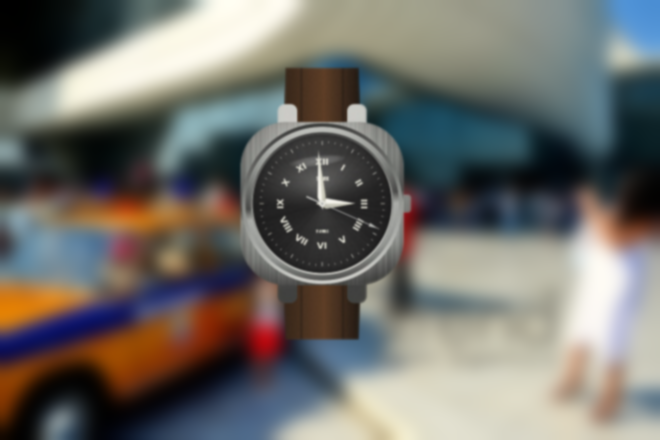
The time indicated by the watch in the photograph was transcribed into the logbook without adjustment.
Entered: 2:59:19
